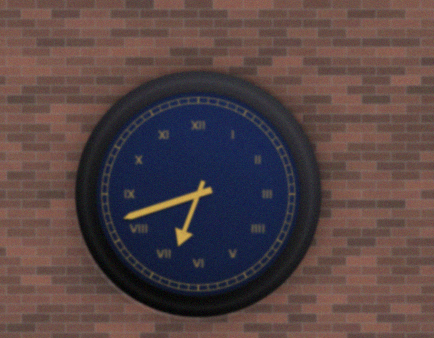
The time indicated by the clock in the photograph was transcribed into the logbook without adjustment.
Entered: 6:42
